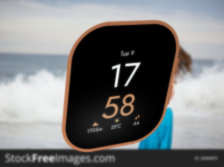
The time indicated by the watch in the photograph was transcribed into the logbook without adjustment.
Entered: 17:58
